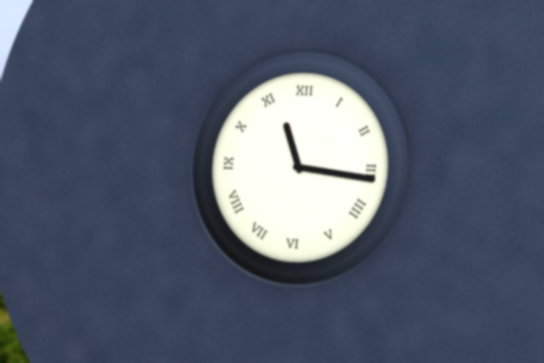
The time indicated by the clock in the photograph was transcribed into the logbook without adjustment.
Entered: 11:16
